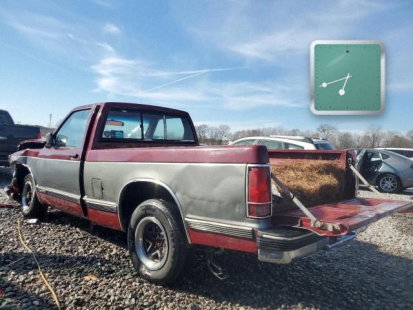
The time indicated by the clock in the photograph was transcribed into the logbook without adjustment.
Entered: 6:42
